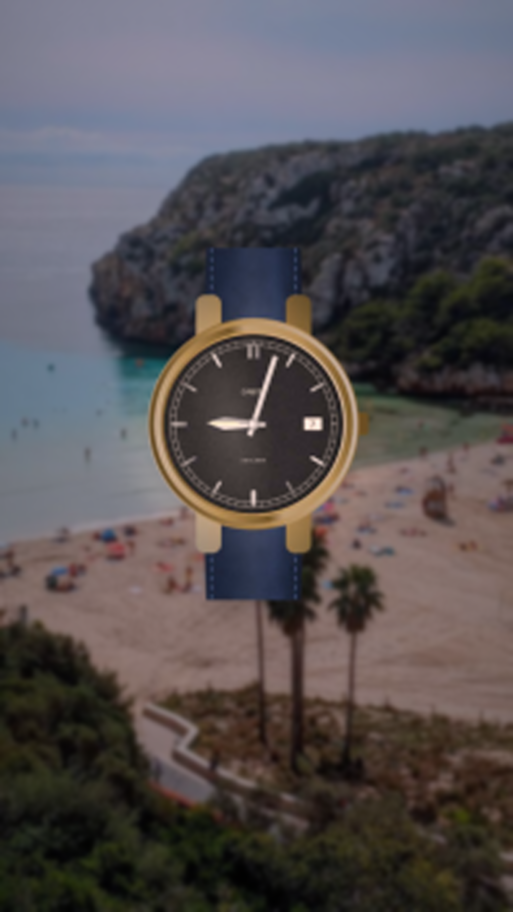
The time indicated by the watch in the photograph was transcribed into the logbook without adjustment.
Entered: 9:03
